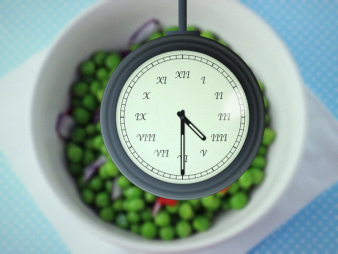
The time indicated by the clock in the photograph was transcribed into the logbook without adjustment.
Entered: 4:30
